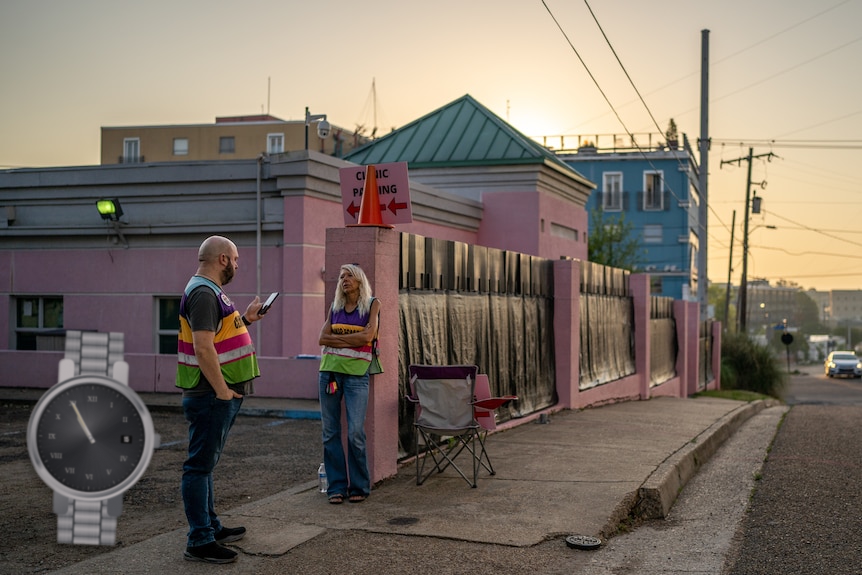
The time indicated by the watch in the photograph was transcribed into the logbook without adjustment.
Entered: 10:55
